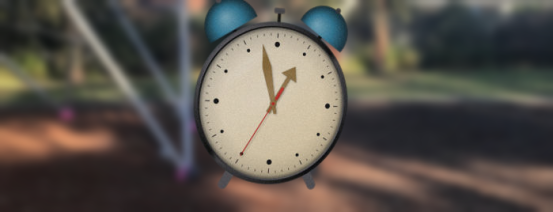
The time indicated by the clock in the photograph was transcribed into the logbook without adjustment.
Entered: 12:57:35
